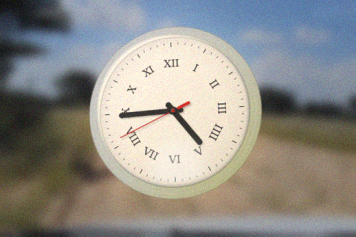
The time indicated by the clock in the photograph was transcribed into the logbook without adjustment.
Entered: 4:44:41
